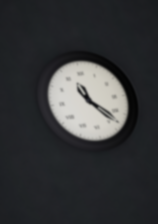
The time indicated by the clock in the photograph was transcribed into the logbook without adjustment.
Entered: 11:23
